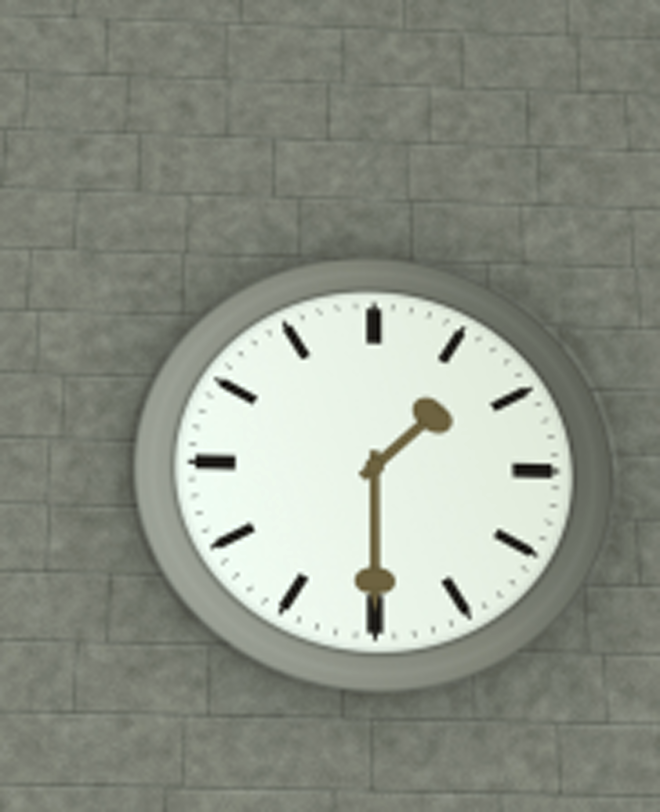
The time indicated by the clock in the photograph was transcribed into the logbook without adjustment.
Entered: 1:30
